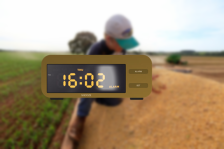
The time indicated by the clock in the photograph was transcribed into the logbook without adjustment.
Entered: 16:02
